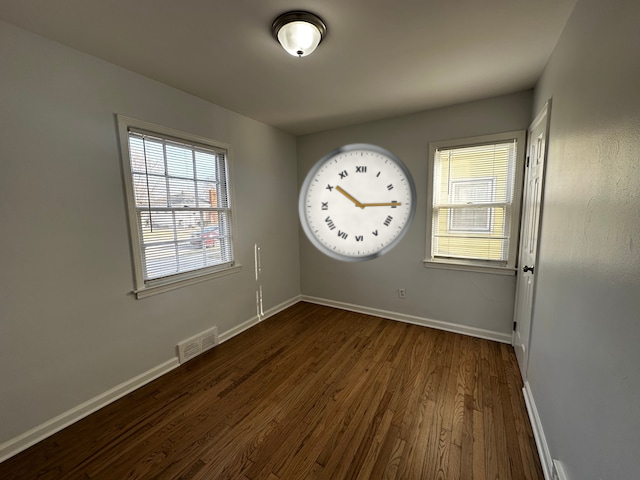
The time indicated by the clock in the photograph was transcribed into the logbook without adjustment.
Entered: 10:15
